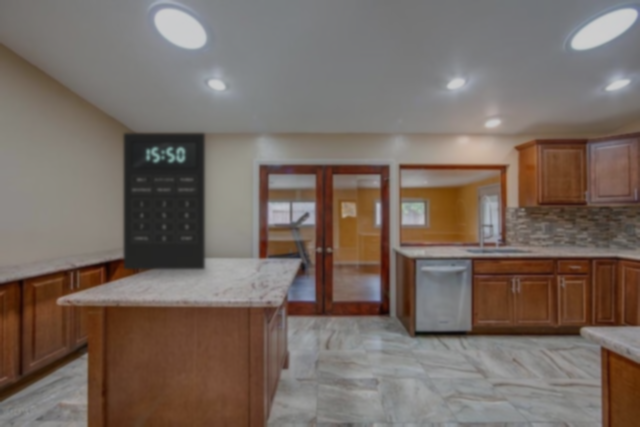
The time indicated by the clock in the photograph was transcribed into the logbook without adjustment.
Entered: 15:50
